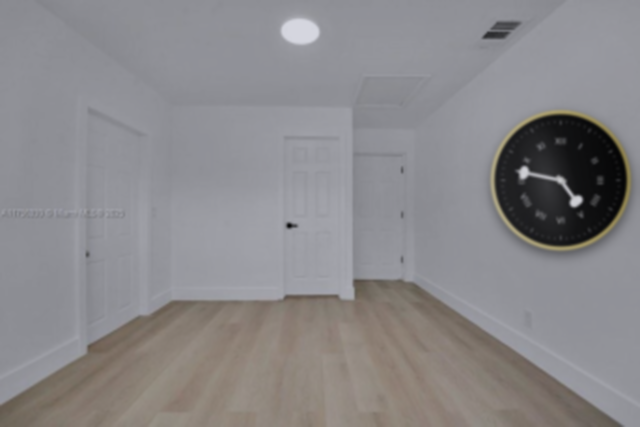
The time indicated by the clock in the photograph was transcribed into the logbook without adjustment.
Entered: 4:47
